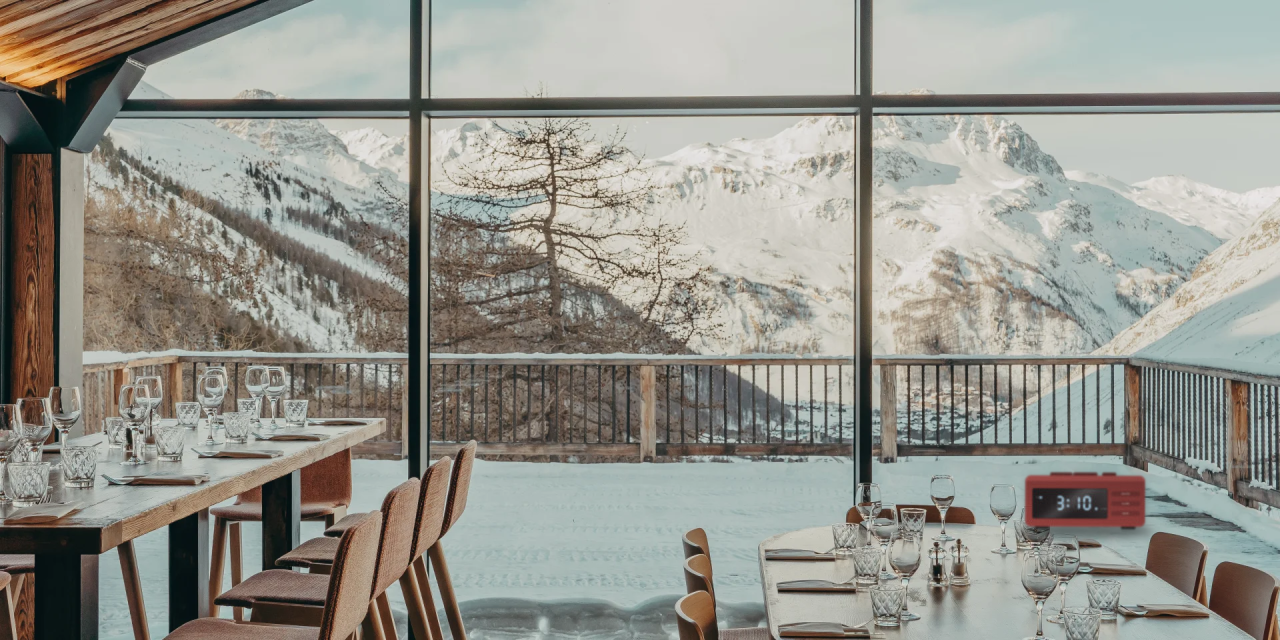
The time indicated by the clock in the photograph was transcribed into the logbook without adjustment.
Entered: 3:10
